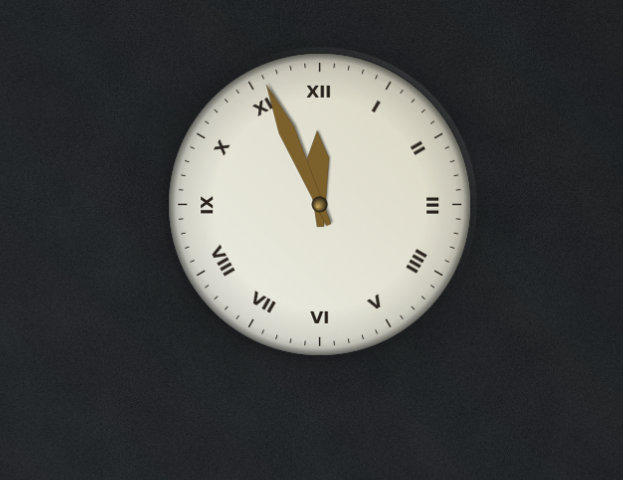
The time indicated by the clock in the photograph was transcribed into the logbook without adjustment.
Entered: 11:56
